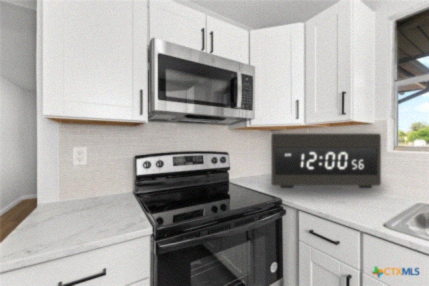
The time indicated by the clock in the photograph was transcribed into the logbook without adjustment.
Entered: 12:00
